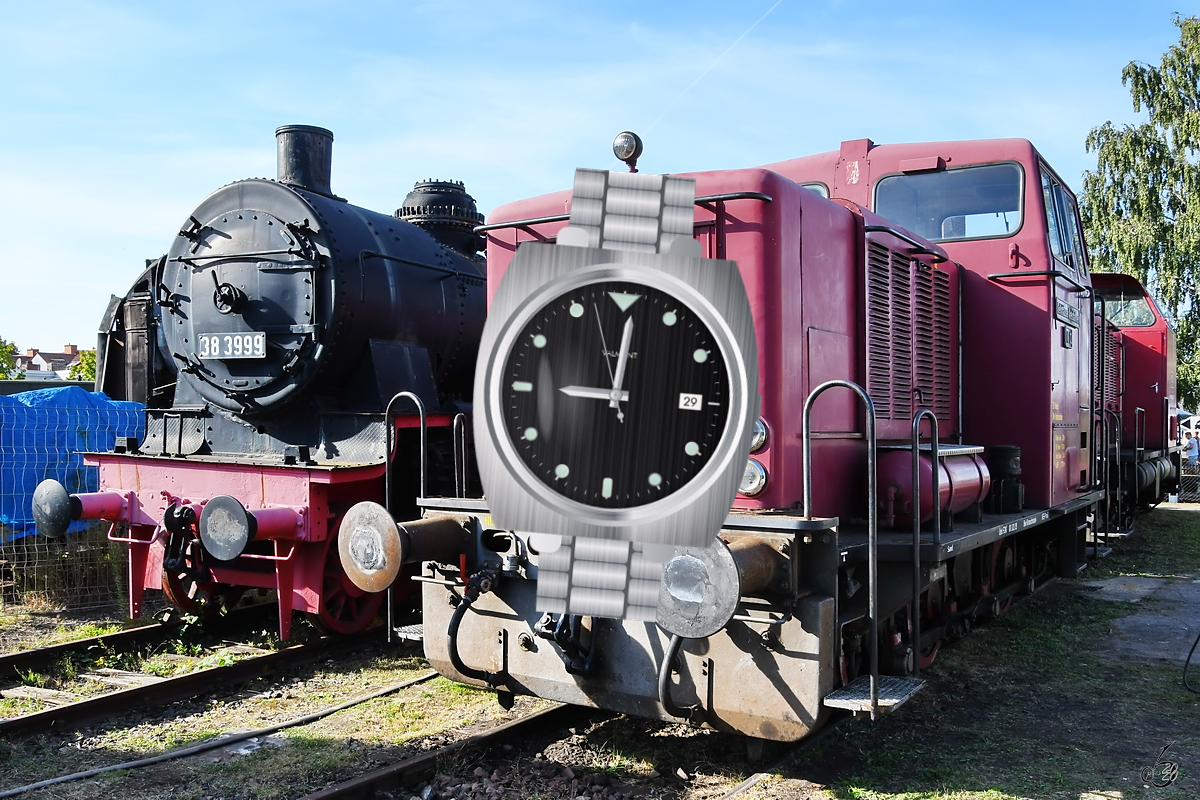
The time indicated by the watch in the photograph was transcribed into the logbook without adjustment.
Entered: 9:00:57
